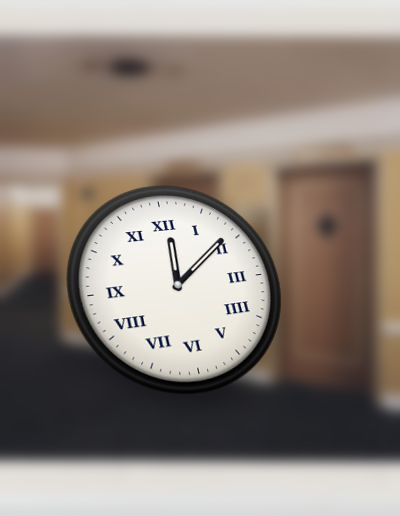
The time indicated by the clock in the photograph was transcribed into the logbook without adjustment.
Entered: 12:09
